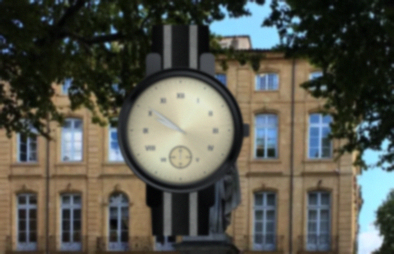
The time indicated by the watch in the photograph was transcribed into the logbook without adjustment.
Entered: 9:51
